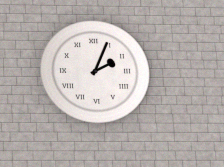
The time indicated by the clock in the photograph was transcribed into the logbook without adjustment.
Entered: 2:04
